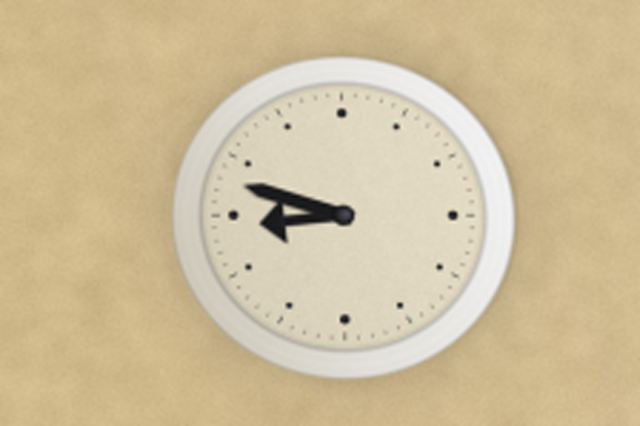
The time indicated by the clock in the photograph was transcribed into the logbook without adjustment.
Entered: 8:48
